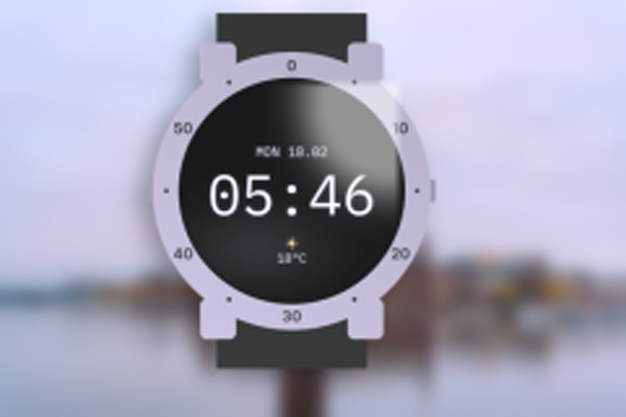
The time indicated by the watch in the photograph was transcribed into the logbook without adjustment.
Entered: 5:46
